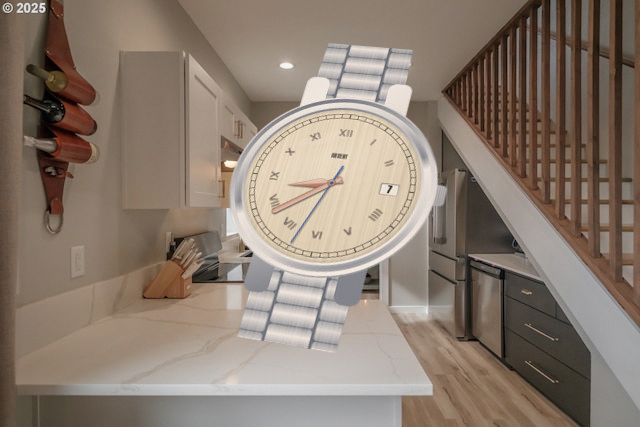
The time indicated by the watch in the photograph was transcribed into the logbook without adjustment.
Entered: 8:38:33
